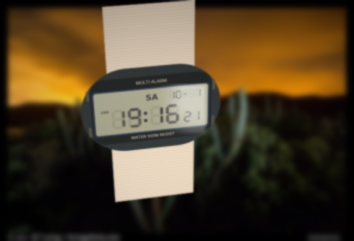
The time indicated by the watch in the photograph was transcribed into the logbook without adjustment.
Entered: 19:16:21
